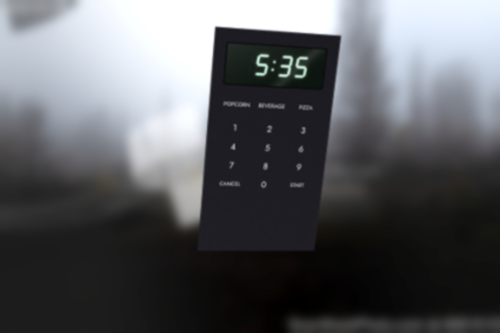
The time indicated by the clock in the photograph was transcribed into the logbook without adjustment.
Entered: 5:35
